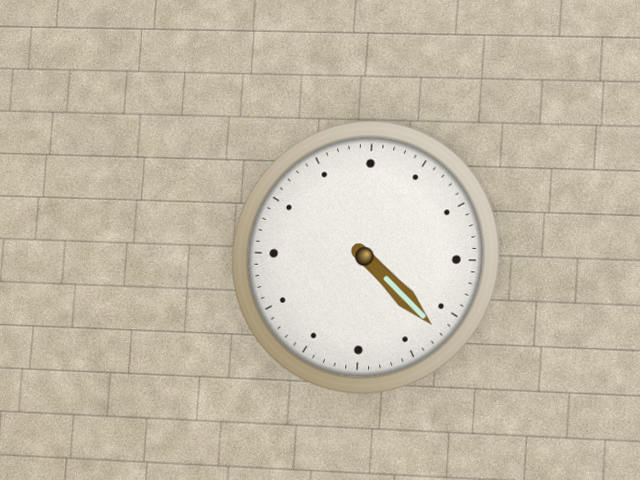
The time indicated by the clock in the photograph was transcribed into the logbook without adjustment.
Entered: 4:22
